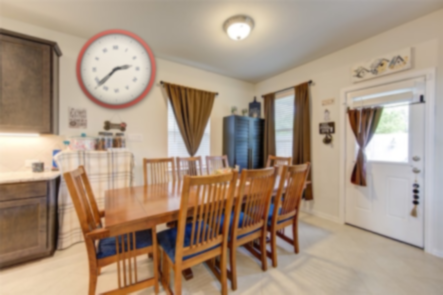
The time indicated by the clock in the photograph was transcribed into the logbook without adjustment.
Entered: 2:38
